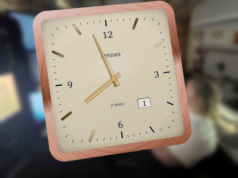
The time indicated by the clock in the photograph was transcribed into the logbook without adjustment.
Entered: 7:57
